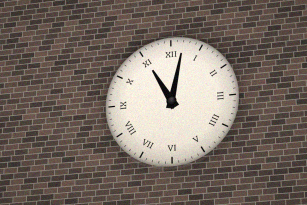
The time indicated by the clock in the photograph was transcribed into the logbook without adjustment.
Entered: 11:02
